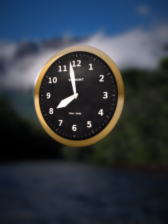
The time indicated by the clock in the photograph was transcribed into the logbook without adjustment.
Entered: 7:58
